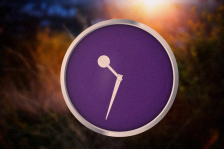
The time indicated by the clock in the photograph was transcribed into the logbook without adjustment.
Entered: 10:33
